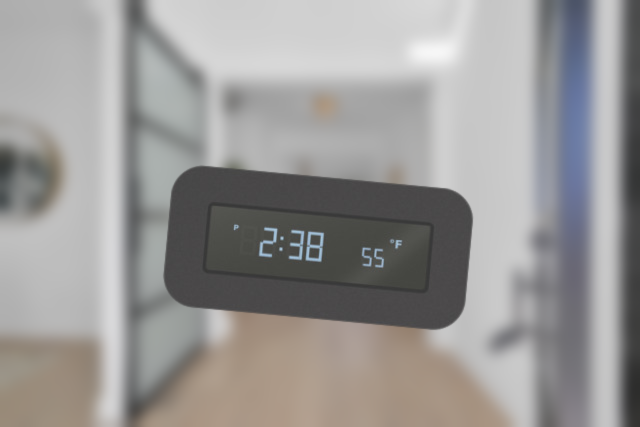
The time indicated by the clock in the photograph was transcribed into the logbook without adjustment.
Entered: 2:38
